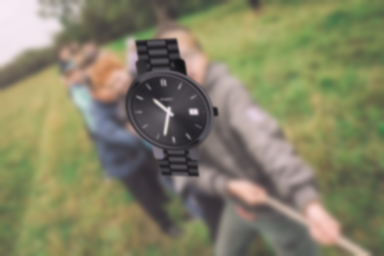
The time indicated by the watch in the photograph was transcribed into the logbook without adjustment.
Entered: 10:33
